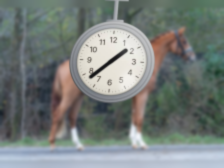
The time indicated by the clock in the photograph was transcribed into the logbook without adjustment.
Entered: 1:38
